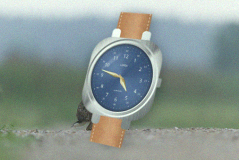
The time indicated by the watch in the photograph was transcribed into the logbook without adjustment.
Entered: 4:47
